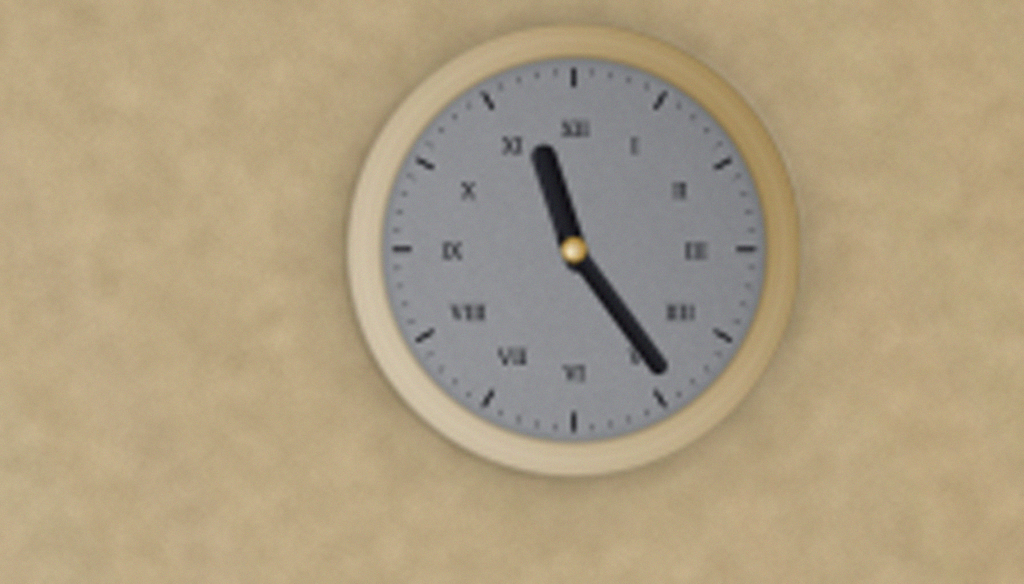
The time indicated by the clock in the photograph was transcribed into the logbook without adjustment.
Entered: 11:24
